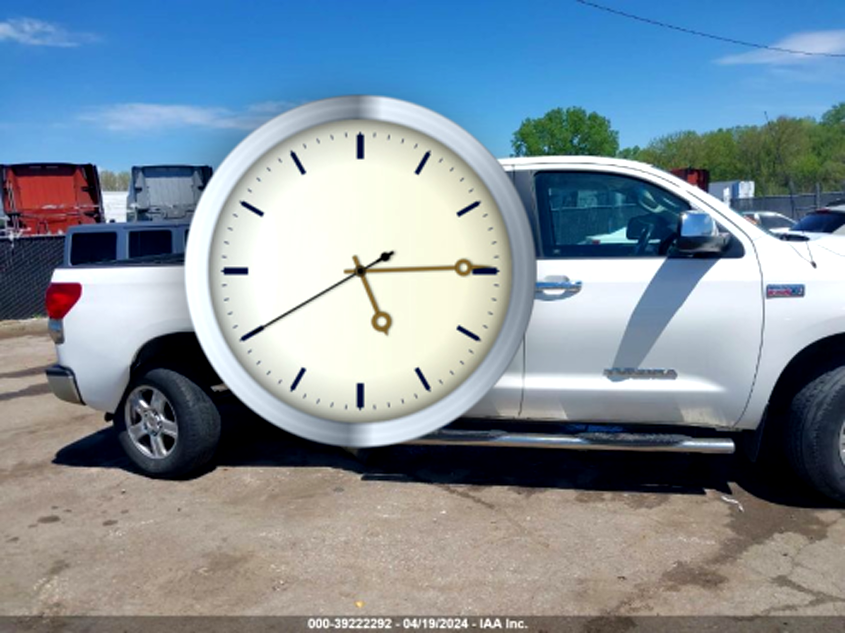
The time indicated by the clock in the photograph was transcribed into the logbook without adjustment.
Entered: 5:14:40
